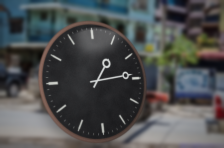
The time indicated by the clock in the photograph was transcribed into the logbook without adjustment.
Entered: 1:14
